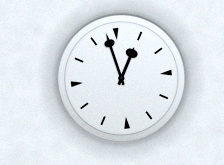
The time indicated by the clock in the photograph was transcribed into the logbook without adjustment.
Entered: 12:58
